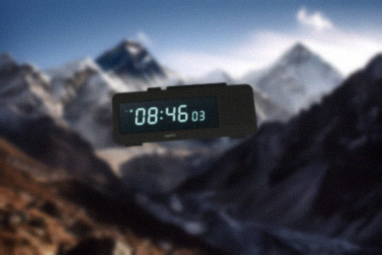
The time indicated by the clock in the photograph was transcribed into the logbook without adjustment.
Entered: 8:46:03
